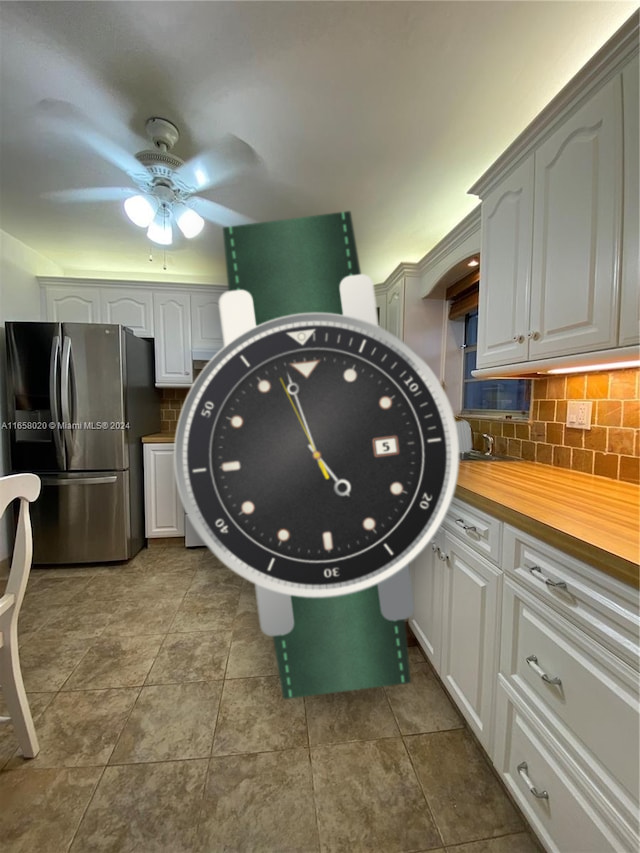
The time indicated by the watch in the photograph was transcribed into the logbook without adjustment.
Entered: 4:57:57
